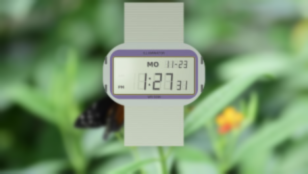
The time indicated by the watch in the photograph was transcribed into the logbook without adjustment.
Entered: 1:27:31
